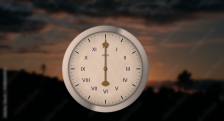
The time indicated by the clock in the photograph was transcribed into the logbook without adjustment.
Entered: 6:00
